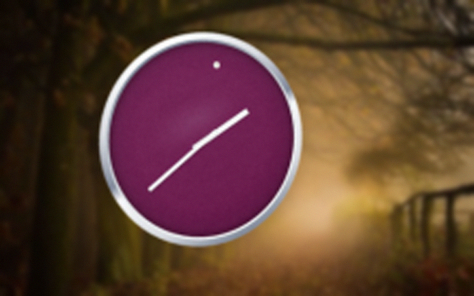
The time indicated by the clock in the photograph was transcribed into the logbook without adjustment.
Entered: 1:37
